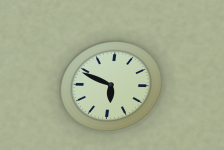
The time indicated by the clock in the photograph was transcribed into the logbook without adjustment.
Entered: 5:49
